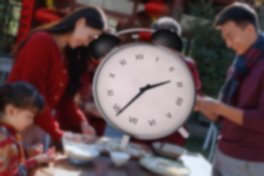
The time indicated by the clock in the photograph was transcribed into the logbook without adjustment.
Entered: 2:39
